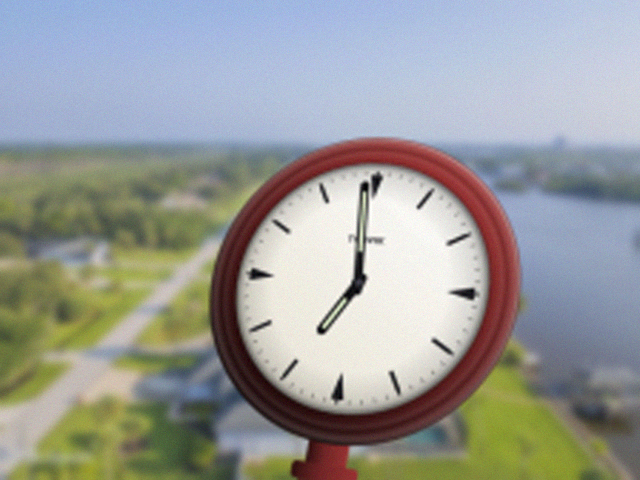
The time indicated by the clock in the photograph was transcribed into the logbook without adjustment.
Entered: 6:59
